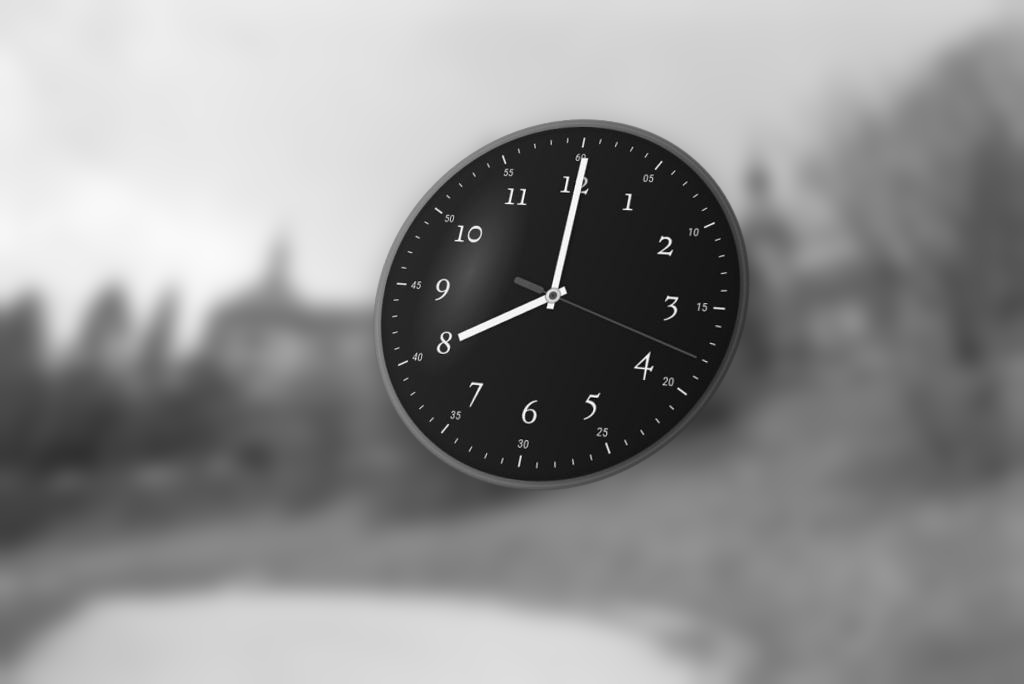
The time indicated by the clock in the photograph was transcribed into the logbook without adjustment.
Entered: 8:00:18
